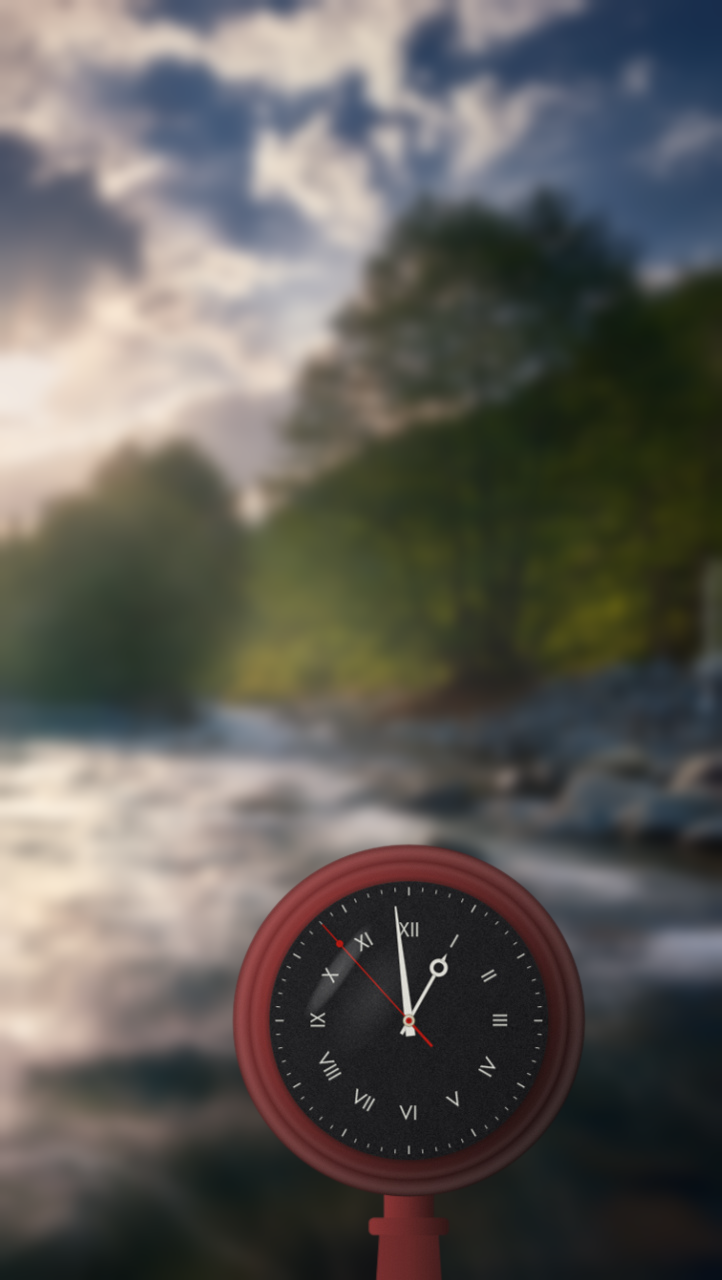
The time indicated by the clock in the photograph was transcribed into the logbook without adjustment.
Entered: 12:58:53
